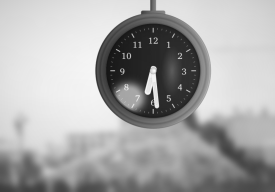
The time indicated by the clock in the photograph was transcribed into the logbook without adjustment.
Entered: 6:29
